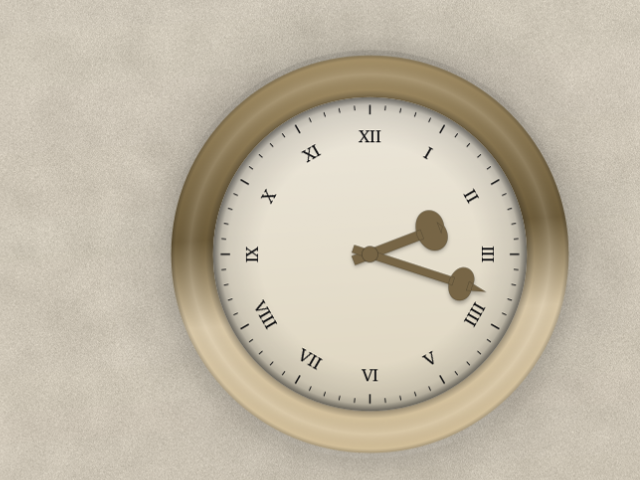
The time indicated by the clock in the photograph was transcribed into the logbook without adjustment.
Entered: 2:18
